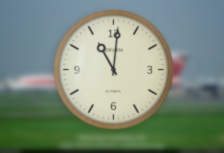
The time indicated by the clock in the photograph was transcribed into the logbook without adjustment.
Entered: 11:01
